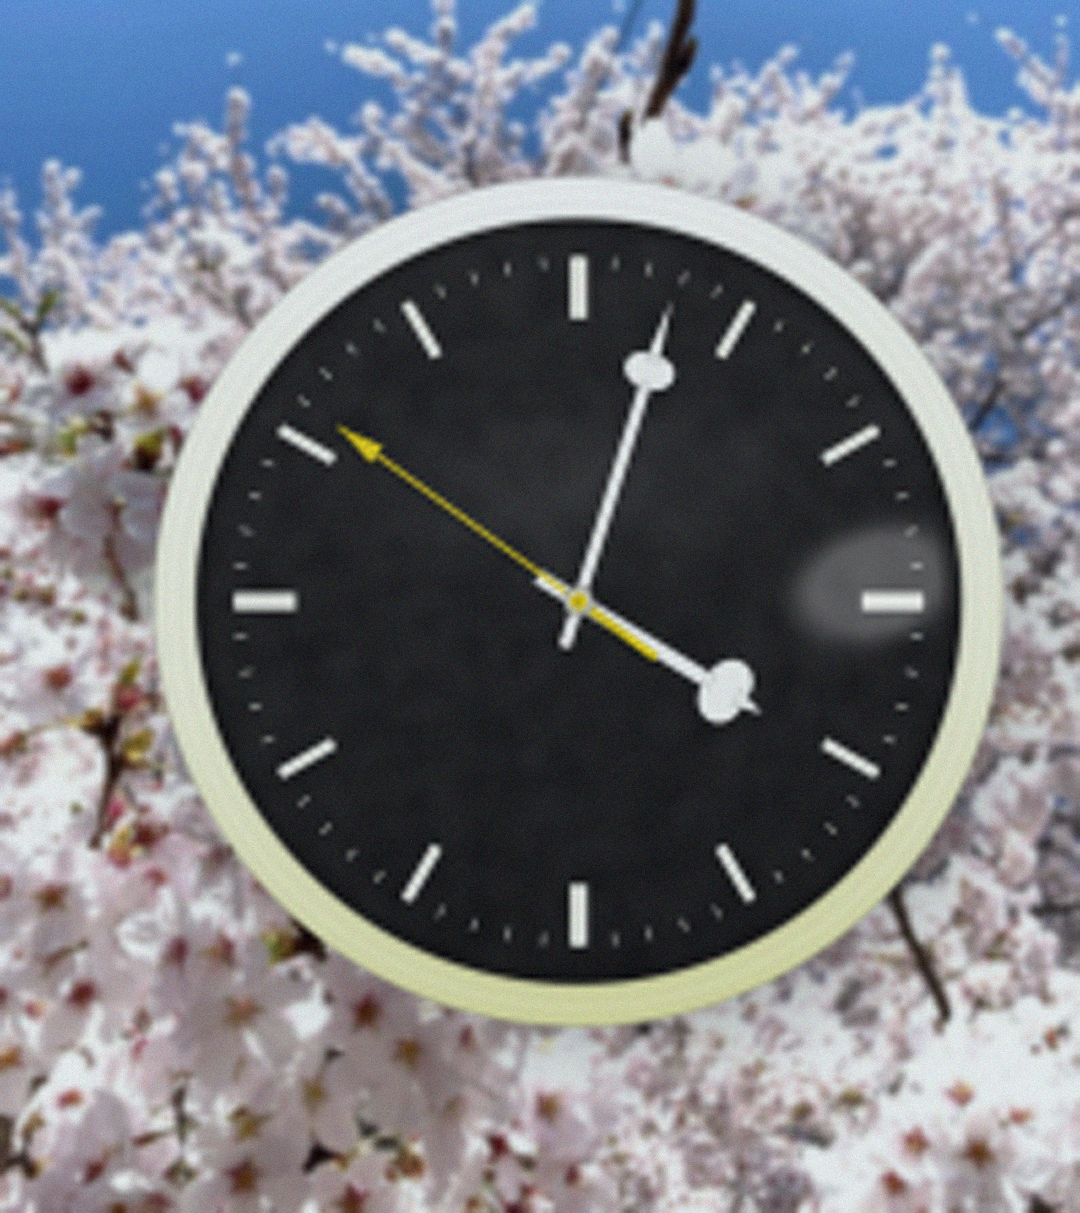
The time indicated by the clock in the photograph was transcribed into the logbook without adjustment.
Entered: 4:02:51
